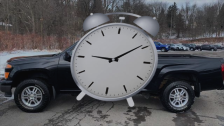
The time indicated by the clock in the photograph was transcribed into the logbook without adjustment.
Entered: 9:09
